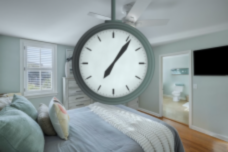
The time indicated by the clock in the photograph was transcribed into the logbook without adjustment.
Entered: 7:06
